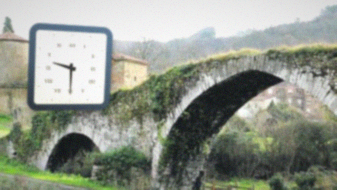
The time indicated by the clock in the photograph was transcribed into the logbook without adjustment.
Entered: 9:30
